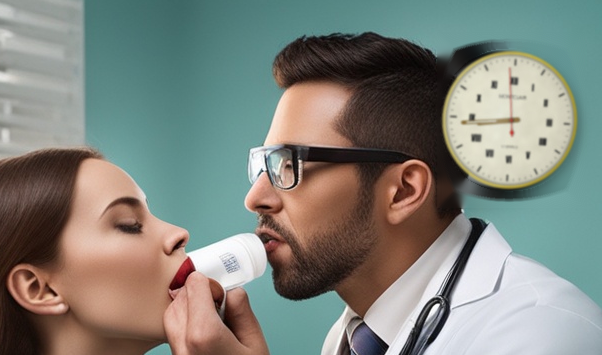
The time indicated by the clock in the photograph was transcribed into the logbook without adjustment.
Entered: 8:43:59
